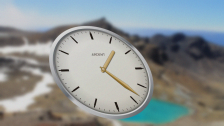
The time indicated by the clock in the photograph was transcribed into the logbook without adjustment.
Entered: 1:23
